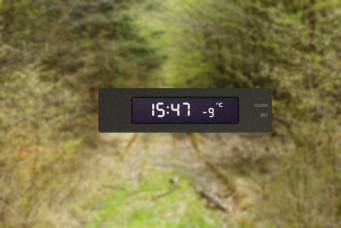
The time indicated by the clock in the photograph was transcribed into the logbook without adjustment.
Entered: 15:47
